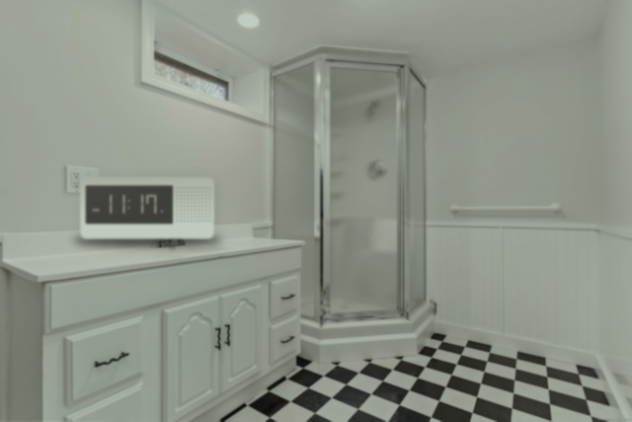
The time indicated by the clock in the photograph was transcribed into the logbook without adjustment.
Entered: 11:17
